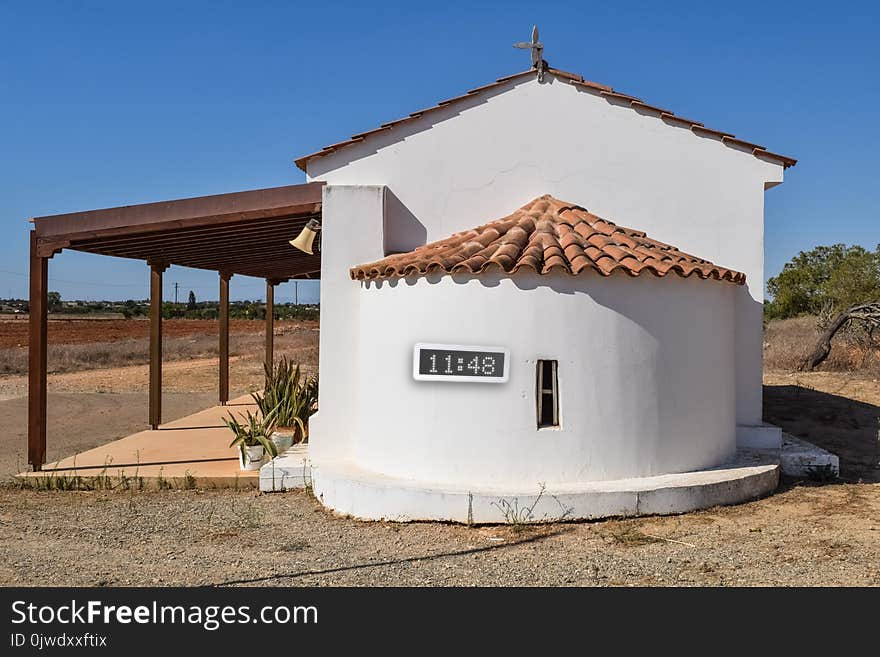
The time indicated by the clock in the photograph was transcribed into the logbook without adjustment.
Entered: 11:48
